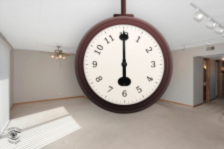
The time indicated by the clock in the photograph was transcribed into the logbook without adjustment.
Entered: 6:00
